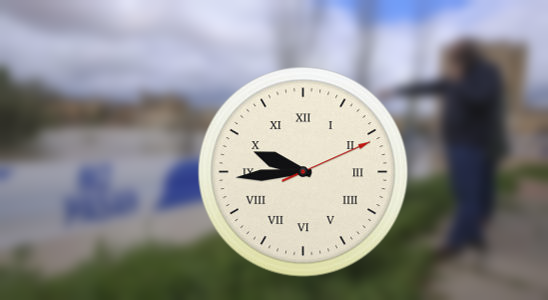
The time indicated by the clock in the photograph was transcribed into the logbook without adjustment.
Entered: 9:44:11
